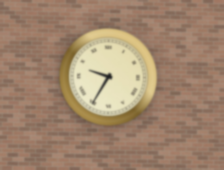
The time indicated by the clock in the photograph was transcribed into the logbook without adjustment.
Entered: 9:35
